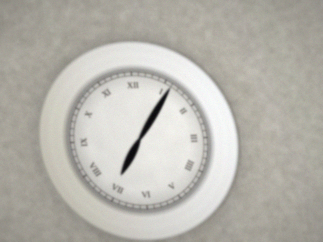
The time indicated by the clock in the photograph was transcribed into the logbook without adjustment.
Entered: 7:06
